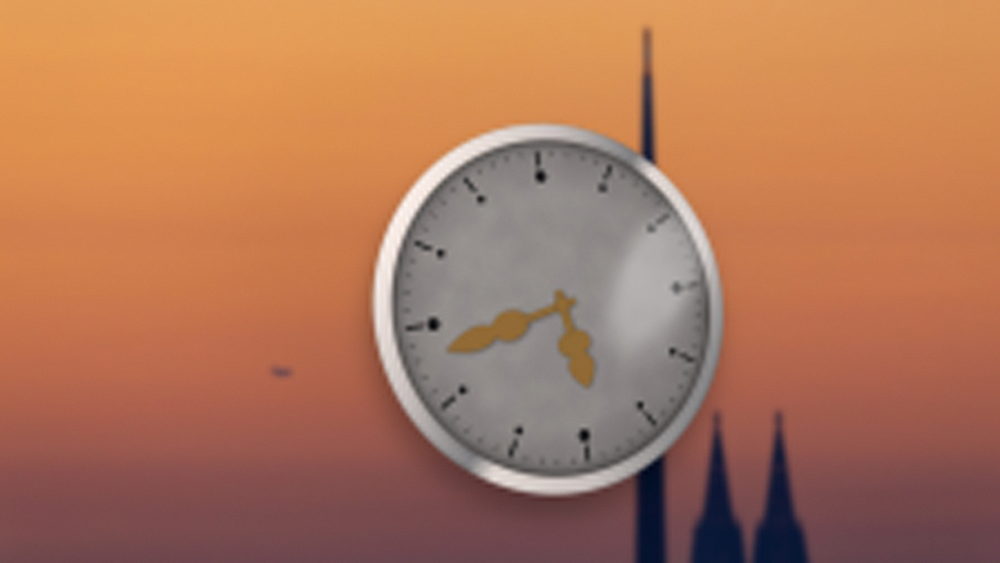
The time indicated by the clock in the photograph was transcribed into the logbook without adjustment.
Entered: 5:43
